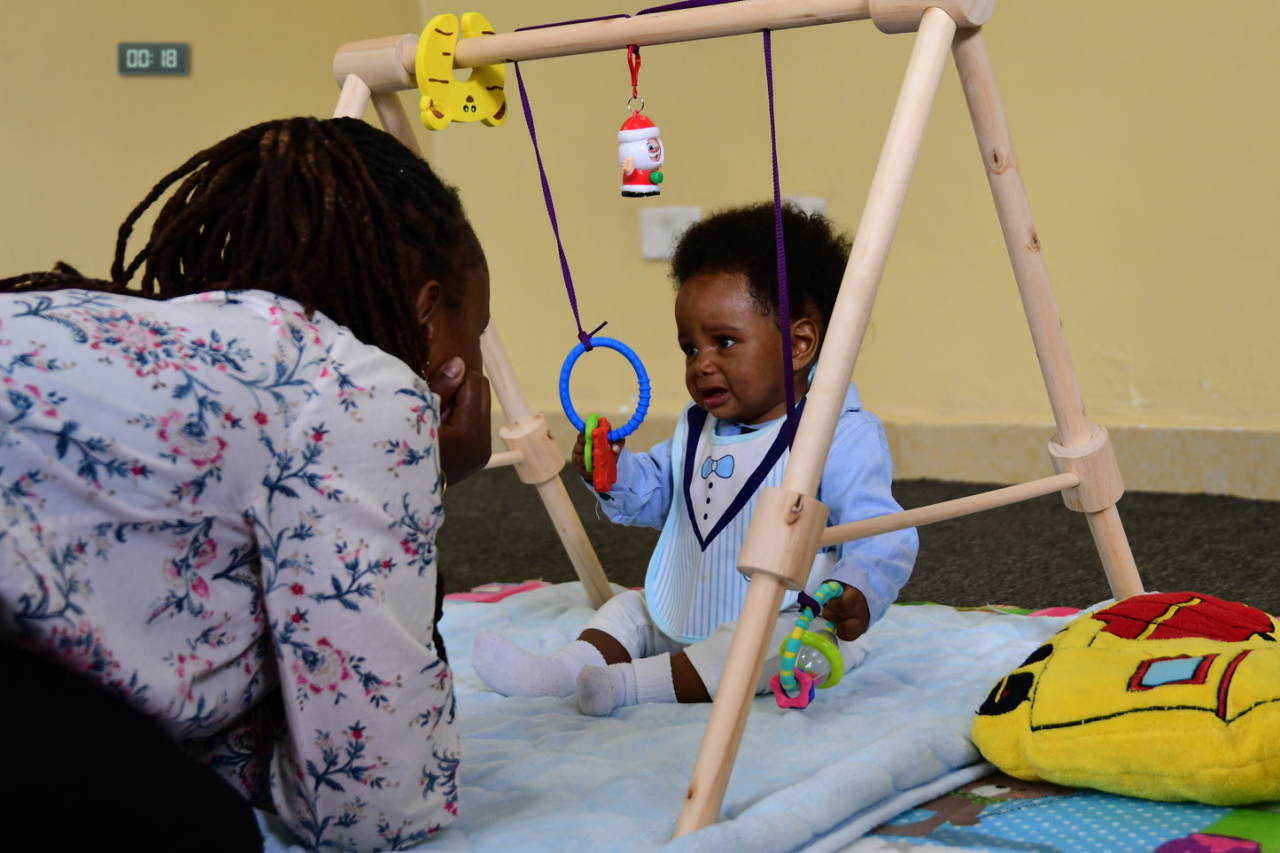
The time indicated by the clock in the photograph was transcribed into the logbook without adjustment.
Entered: 0:18
